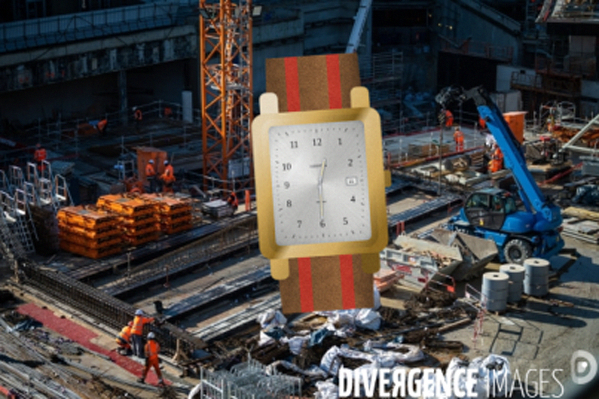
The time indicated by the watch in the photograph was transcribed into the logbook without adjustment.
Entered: 12:30
